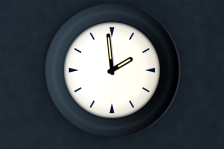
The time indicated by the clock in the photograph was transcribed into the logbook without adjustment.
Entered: 1:59
